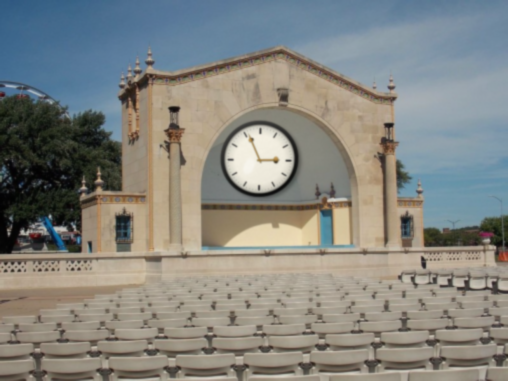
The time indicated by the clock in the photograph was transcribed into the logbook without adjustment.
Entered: 2:56
